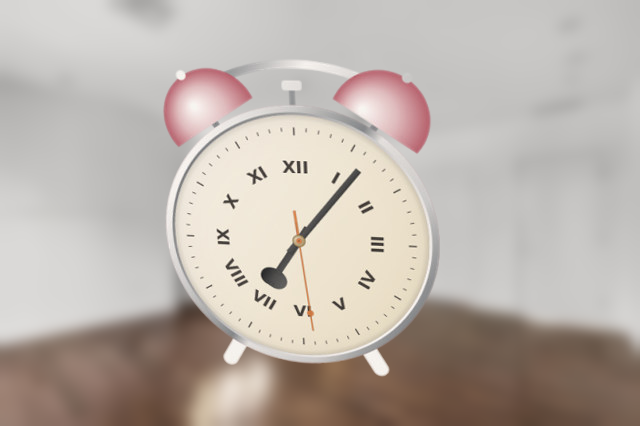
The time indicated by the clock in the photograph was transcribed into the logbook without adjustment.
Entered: 7:06:29
